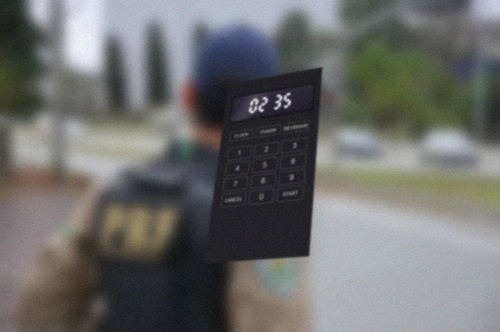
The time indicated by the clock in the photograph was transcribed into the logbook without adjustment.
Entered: 2:35
